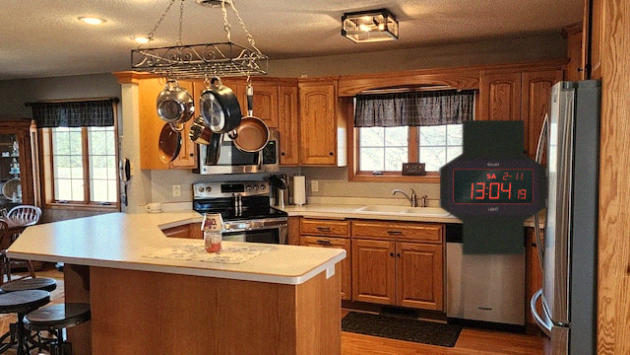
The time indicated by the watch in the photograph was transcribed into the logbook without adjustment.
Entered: 13:04:19
